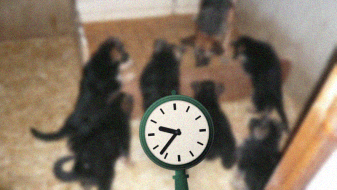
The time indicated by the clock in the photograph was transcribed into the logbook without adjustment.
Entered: 9:37
